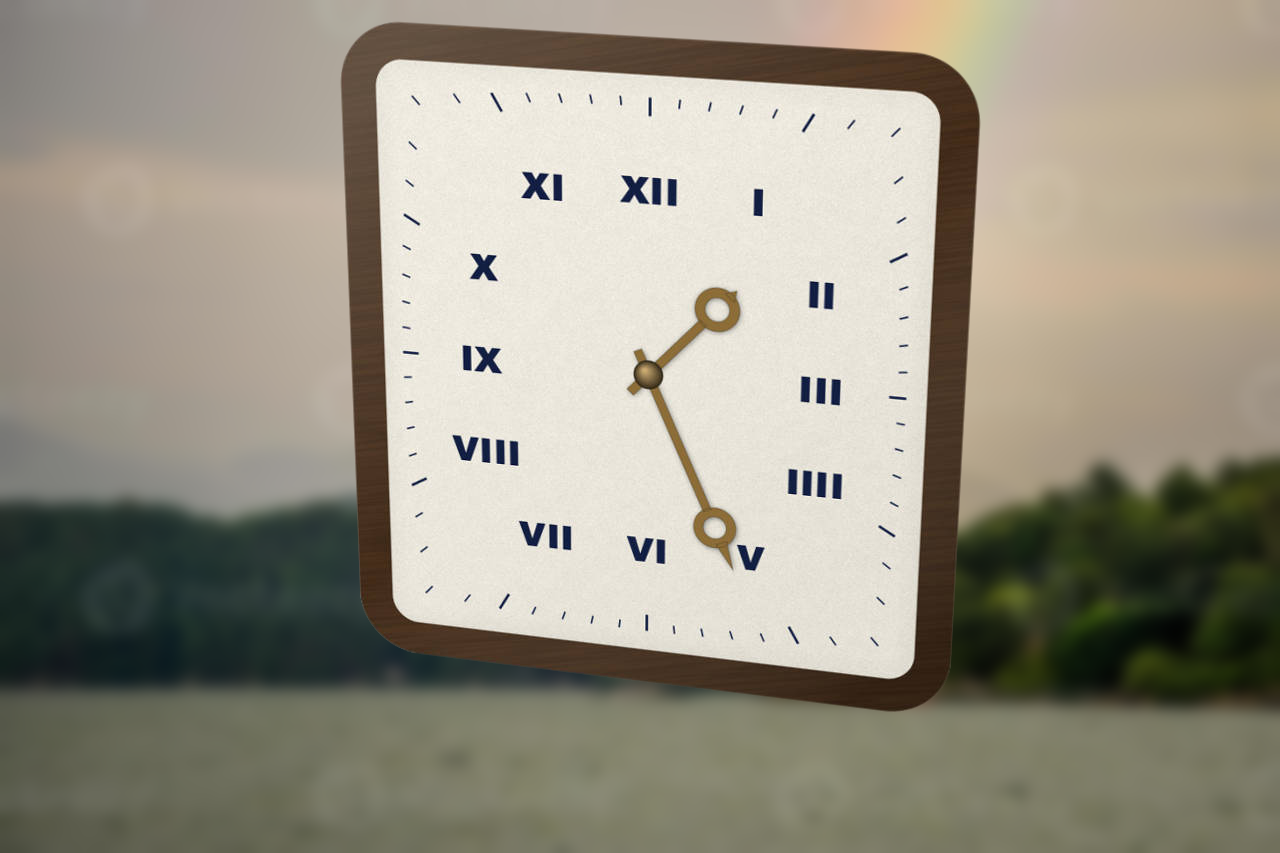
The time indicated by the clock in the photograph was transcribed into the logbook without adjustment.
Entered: 1:26
